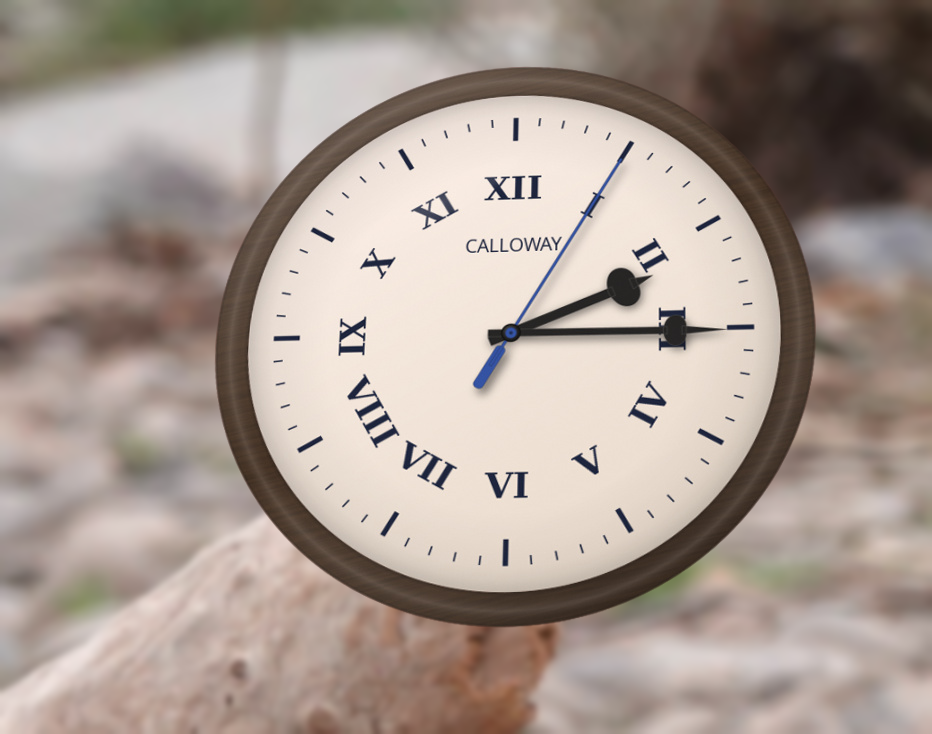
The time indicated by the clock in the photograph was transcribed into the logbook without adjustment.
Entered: 2:15:05
